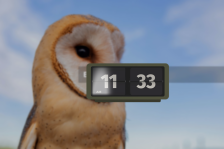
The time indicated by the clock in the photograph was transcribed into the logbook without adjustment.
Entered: 11:33
